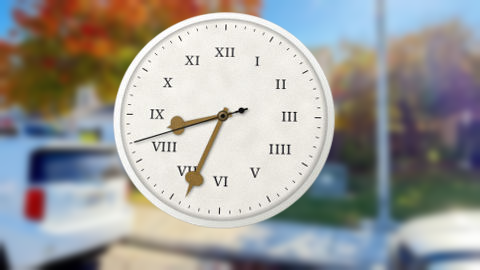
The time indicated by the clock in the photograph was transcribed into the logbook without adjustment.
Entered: 8:33:42
